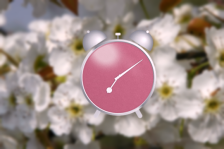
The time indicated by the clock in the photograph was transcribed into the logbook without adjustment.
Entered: 7:09
